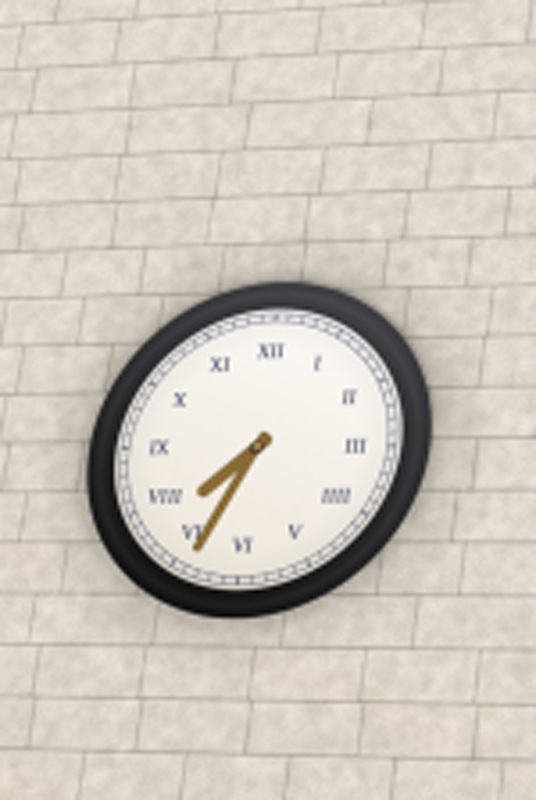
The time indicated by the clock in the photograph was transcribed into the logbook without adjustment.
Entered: 7:34
